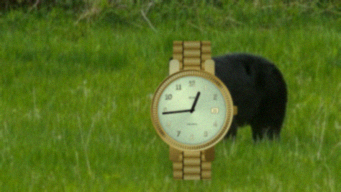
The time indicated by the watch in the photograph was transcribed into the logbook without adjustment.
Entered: 12:44
